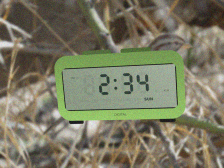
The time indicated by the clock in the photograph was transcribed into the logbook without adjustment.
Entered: 2:34
